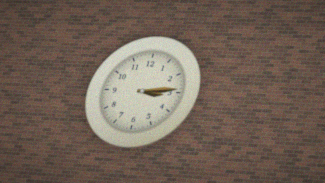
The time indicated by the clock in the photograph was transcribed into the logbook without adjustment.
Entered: 3:14
